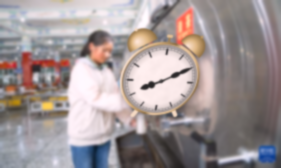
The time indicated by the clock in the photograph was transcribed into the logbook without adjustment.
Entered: 8:10
